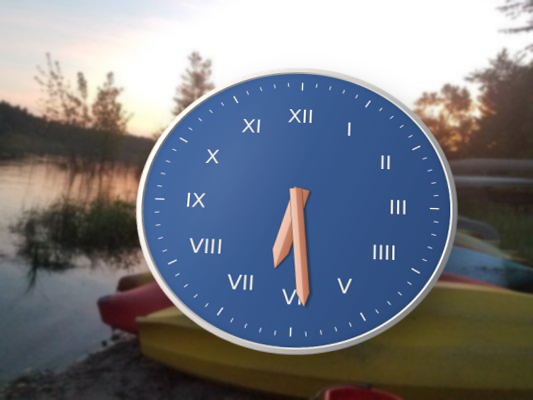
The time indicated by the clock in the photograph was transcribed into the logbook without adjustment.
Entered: 6:29
